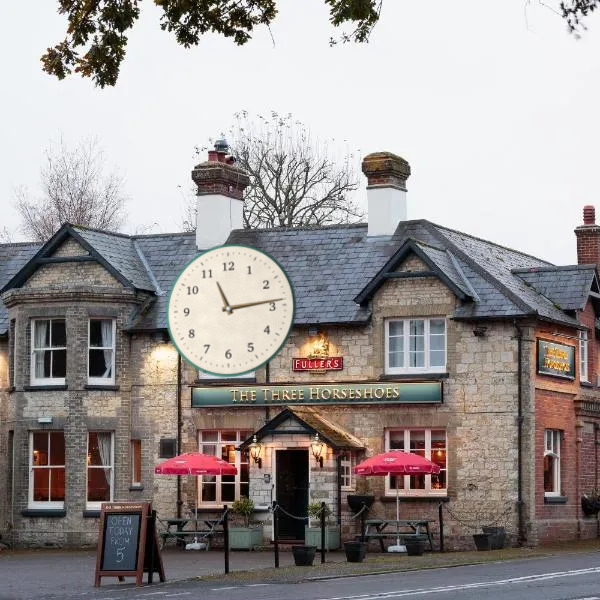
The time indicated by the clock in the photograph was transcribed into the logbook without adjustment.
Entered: 11:14
